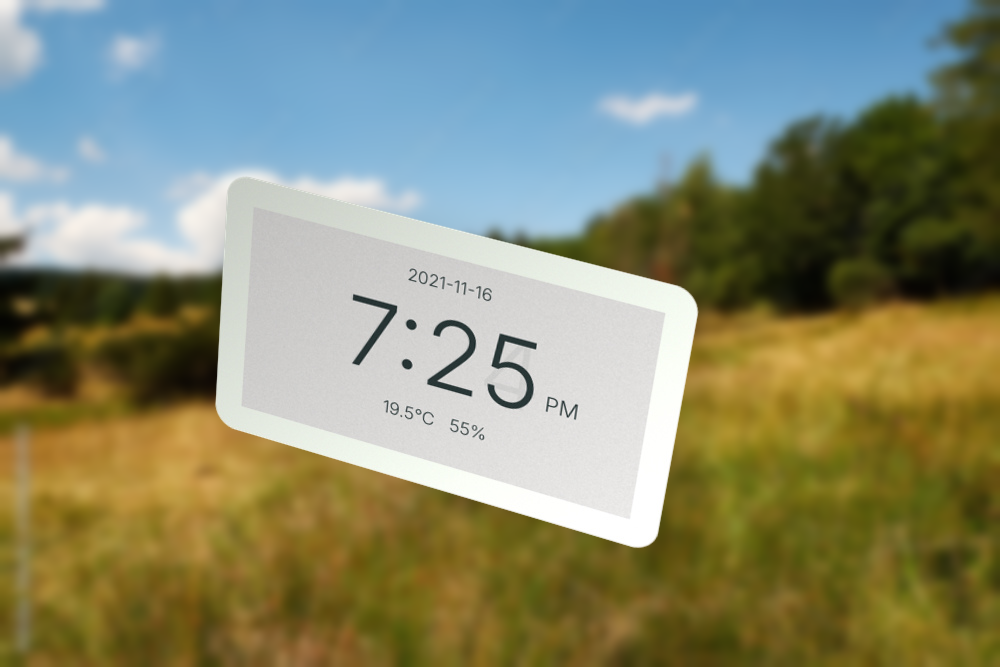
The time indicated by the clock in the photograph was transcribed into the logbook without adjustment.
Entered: 7:25
